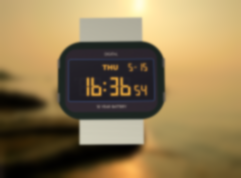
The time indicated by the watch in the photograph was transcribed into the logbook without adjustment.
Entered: 16:36
